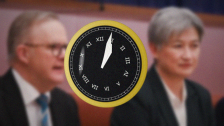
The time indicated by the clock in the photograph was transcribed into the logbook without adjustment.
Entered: 1:04
